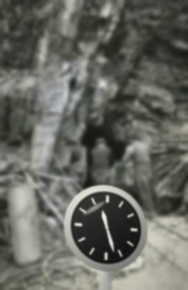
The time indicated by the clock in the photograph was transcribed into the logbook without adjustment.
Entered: 11:27
